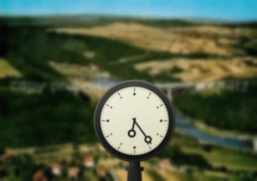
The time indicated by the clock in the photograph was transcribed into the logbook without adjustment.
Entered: 6:24
